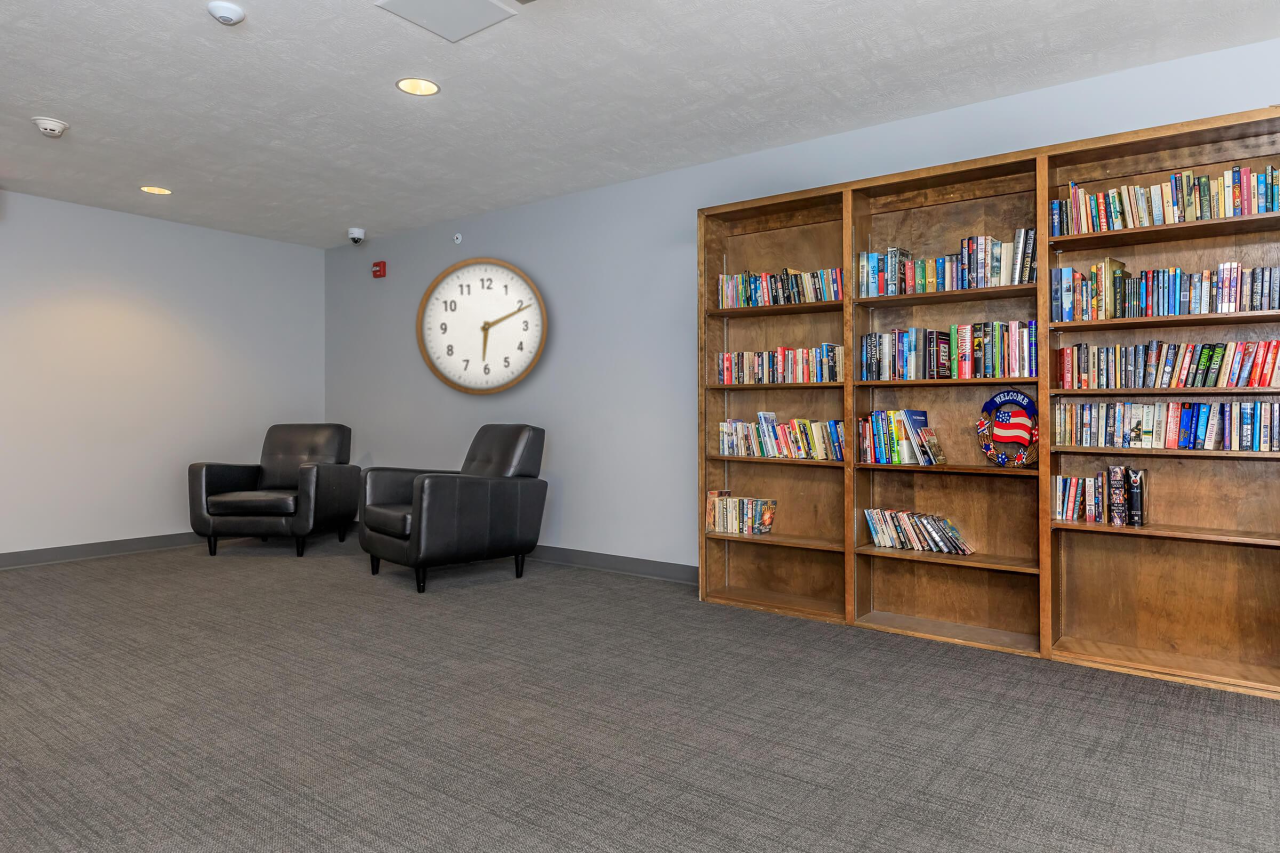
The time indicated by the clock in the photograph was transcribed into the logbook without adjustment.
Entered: 6:11
